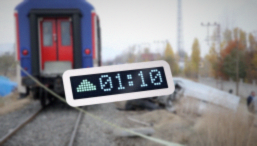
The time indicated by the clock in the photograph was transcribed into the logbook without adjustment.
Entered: 1:10
